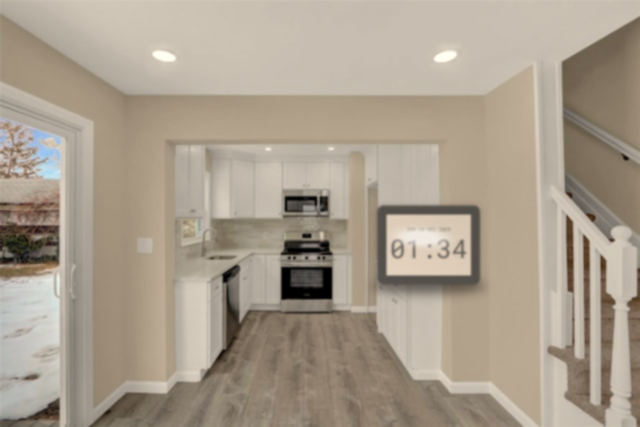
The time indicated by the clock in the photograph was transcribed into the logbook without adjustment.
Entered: 1:34
